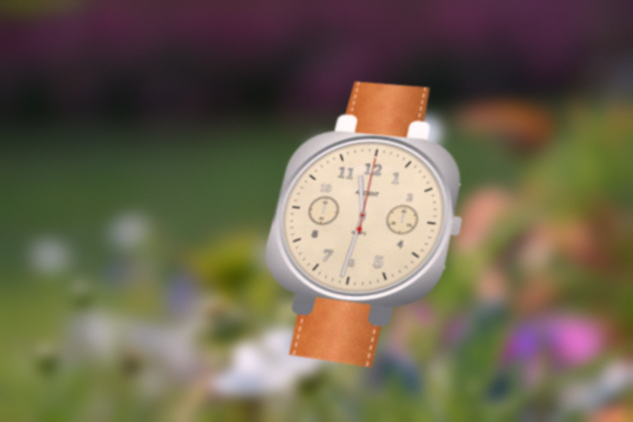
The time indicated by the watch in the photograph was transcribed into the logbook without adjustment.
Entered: 11:31
